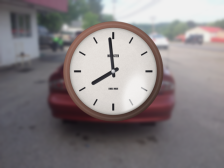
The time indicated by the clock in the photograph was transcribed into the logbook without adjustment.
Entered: 7:59
